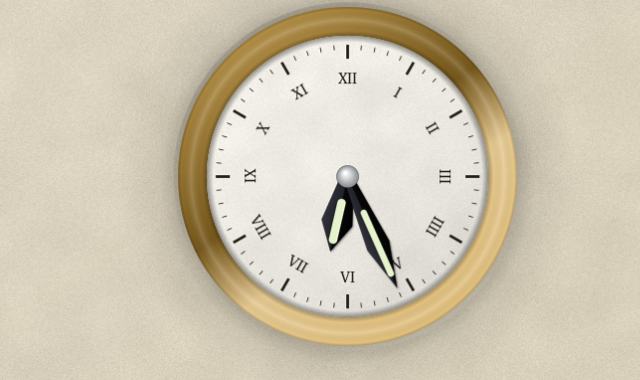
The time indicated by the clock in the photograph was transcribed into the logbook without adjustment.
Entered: 6:26
